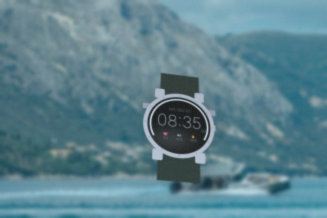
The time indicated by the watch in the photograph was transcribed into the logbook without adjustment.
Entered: 8:35
